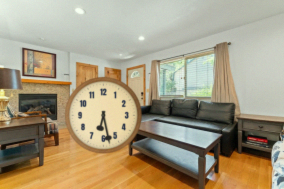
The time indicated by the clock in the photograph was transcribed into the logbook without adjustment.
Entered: 6:28
